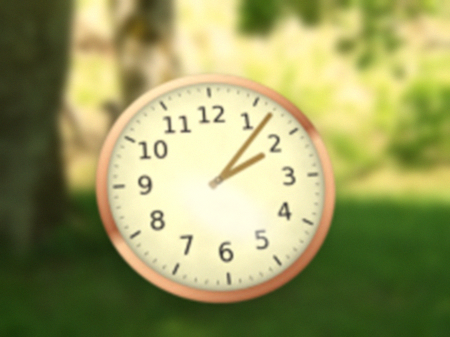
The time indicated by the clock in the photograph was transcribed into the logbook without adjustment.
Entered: 2:07
